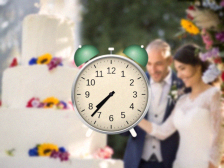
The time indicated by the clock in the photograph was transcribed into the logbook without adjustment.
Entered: 7:37
